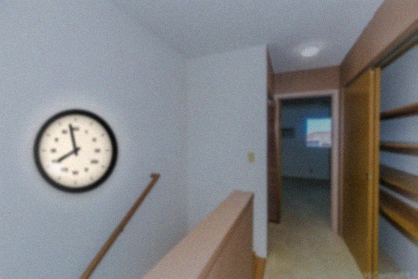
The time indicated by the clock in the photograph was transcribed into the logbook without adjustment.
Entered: 7:58
